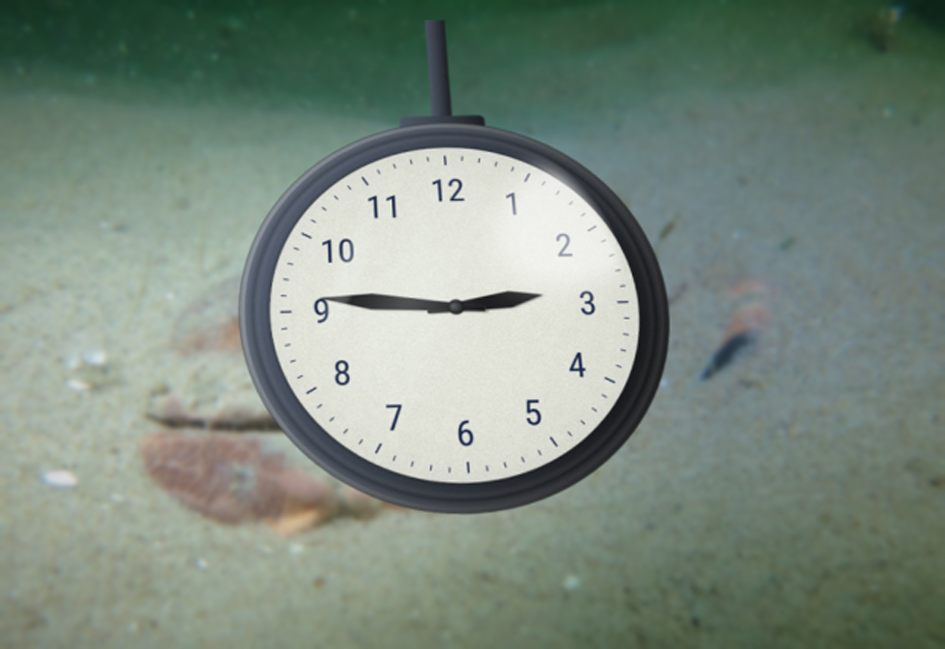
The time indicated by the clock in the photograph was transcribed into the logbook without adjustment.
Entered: 2:46
